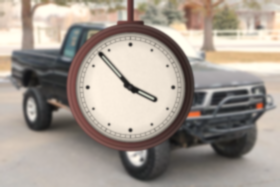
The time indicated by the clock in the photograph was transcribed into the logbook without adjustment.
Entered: 3:53
